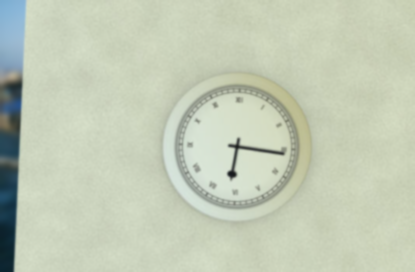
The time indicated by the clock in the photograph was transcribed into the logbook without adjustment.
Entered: 6:16
